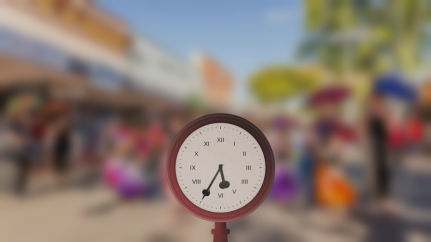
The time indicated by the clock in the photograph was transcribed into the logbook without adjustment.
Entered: 5:35
